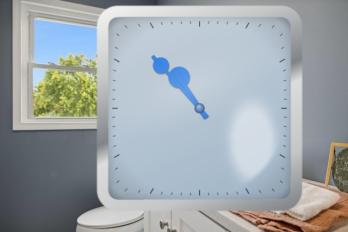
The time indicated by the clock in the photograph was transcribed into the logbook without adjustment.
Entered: 10:53
